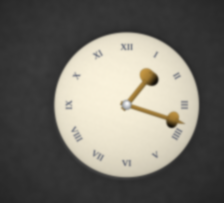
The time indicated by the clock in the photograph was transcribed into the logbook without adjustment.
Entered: 1:18
